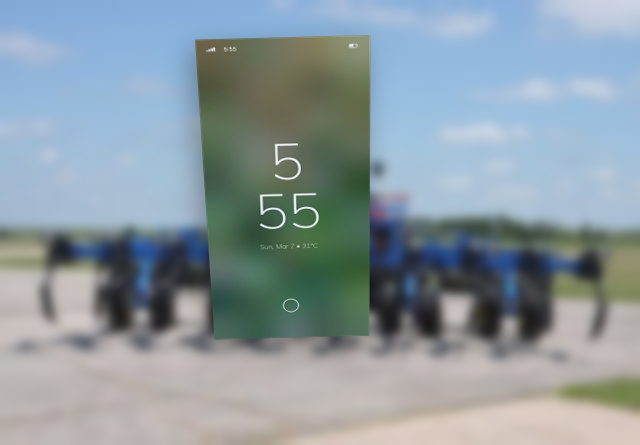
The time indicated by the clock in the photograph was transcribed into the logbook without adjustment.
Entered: 5:55
